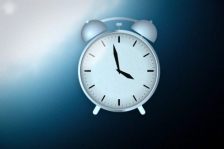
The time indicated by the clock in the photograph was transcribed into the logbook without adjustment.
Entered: 3:58
